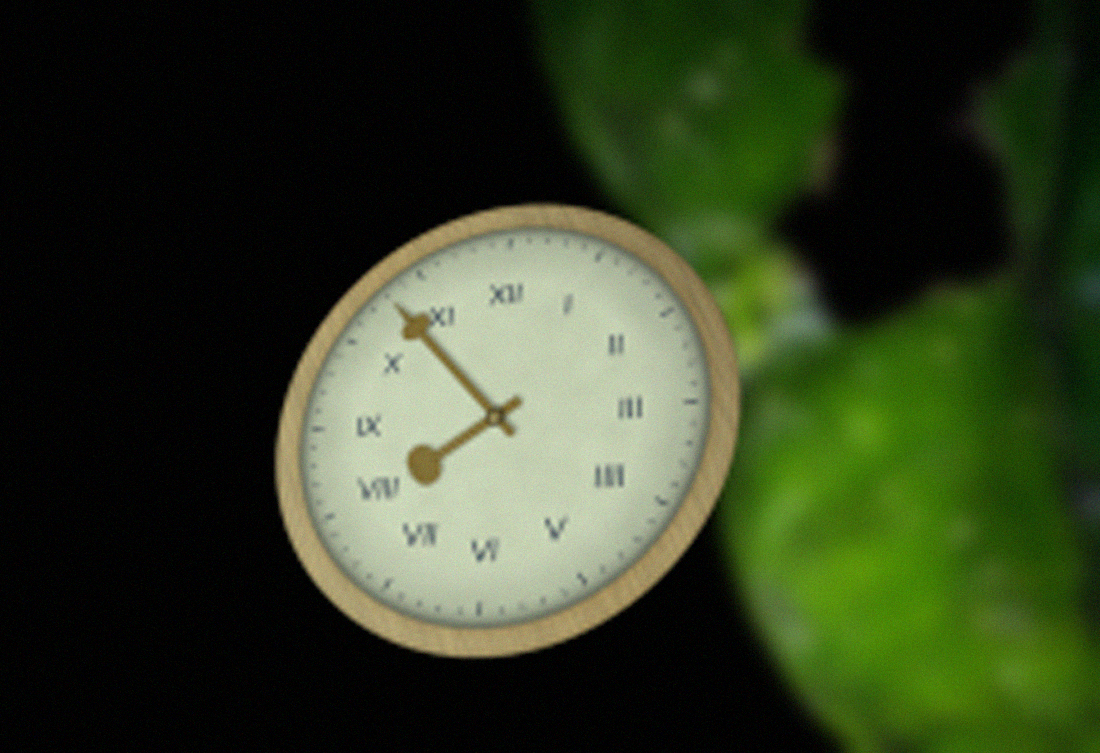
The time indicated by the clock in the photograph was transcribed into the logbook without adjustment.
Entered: 7:53
